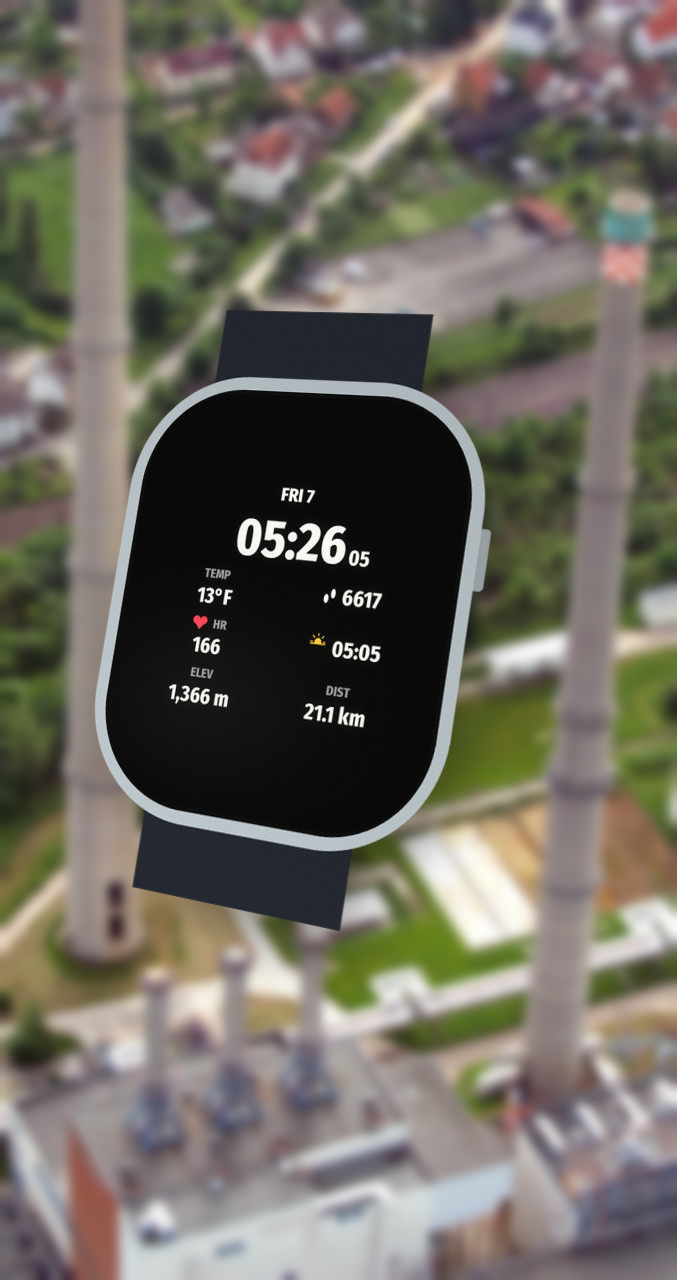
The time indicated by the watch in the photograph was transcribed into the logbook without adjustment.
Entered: 5:26:05
